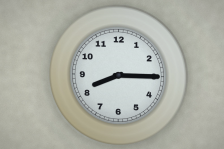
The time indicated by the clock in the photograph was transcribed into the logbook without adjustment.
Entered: 8:15
